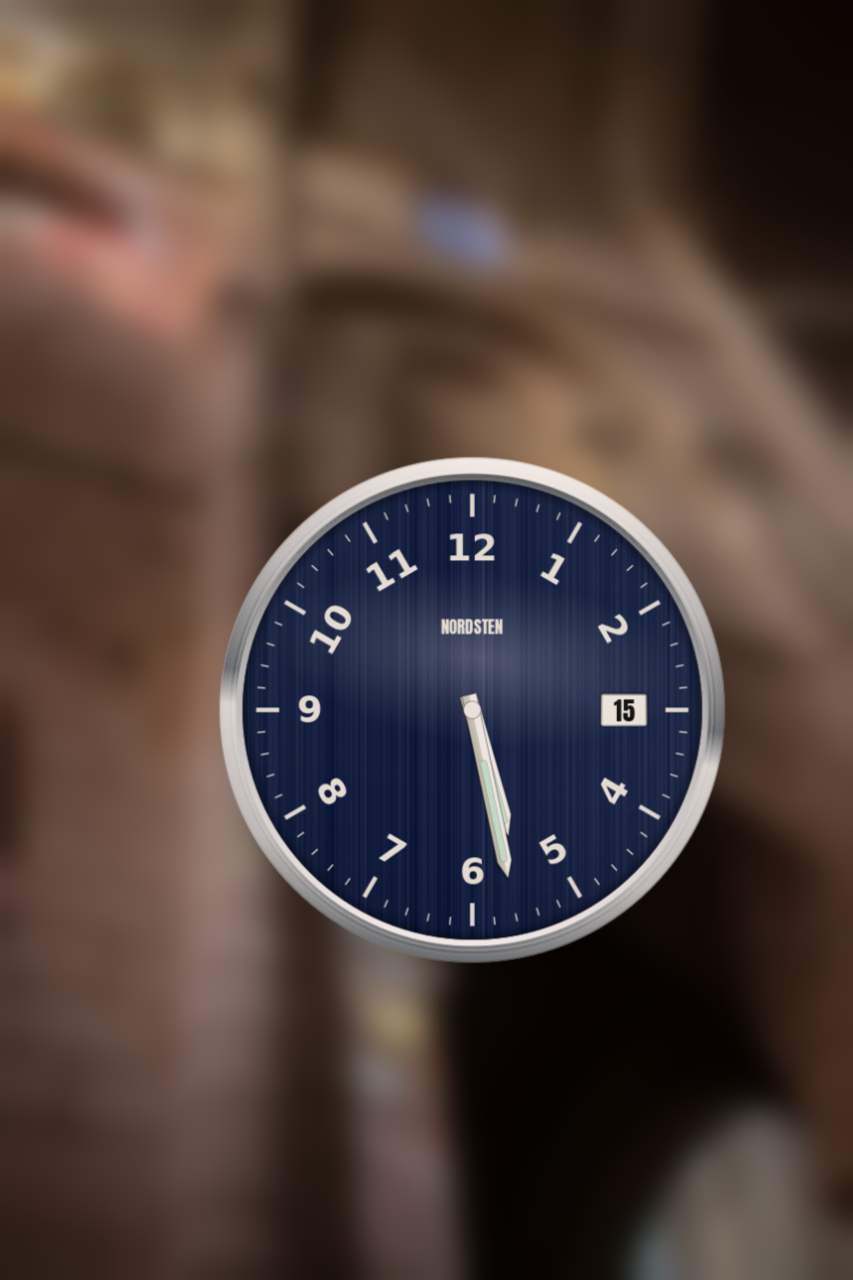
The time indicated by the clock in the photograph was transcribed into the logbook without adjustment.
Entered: 5:28
